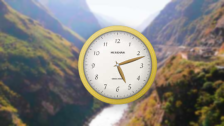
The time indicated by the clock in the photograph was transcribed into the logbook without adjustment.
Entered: 5:12
